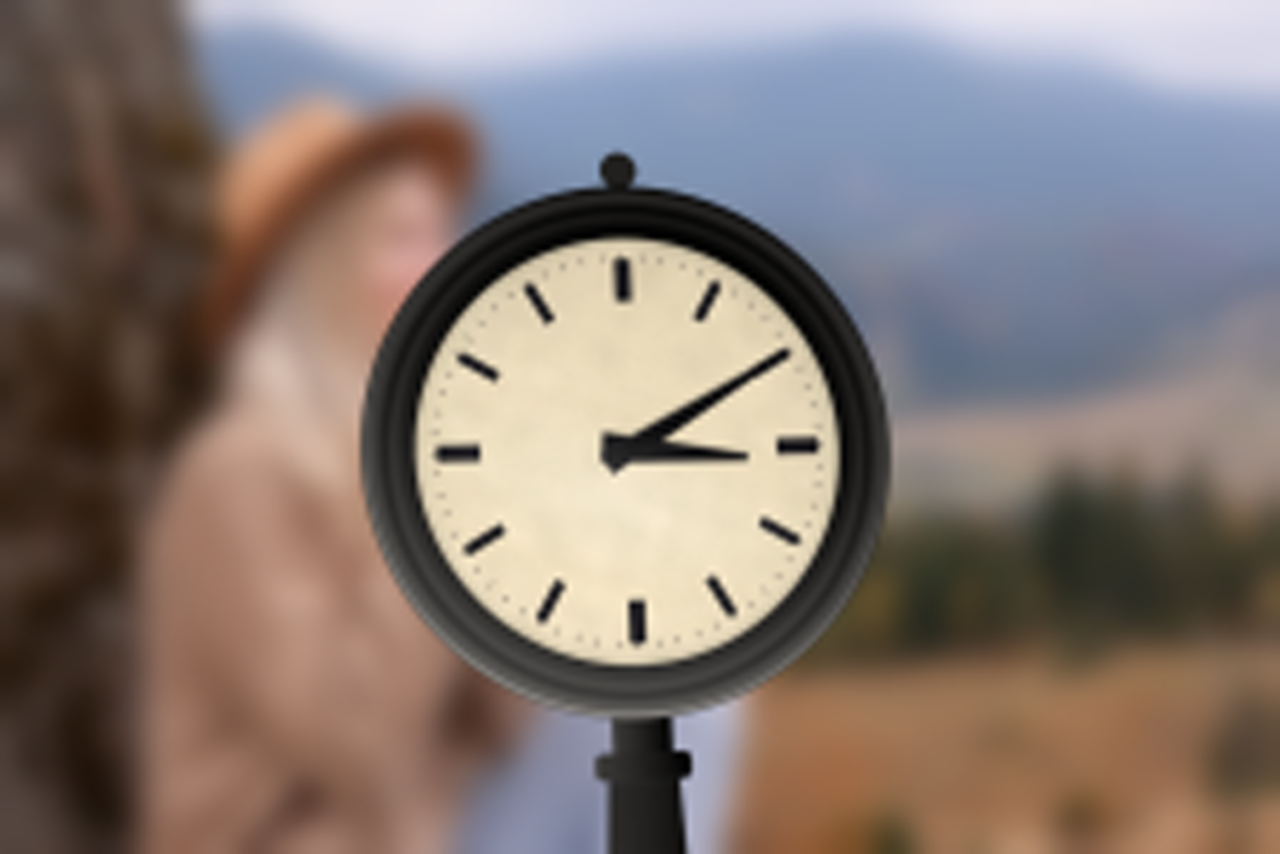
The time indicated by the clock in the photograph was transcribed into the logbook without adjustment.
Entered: 3:10
